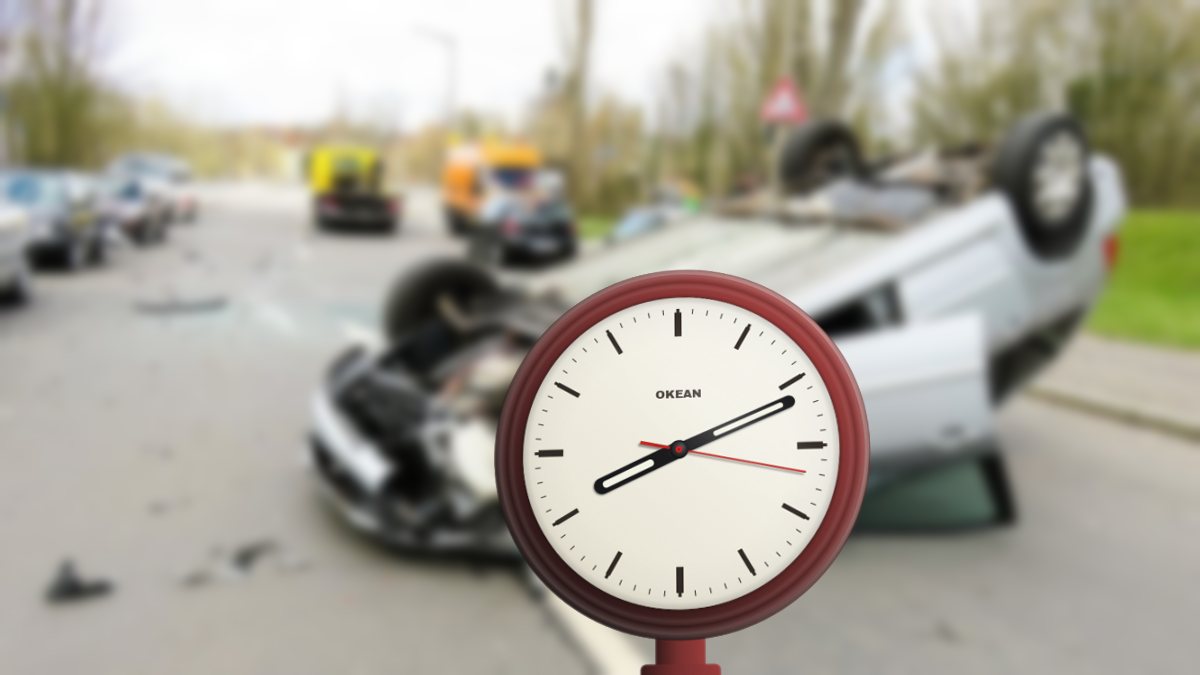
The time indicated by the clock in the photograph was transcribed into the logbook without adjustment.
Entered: 8:11:17
